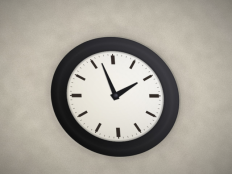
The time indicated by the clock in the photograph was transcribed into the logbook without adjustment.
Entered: 1:57
